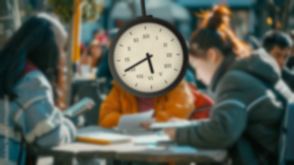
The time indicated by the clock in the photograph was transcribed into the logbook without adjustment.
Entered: 5:41
